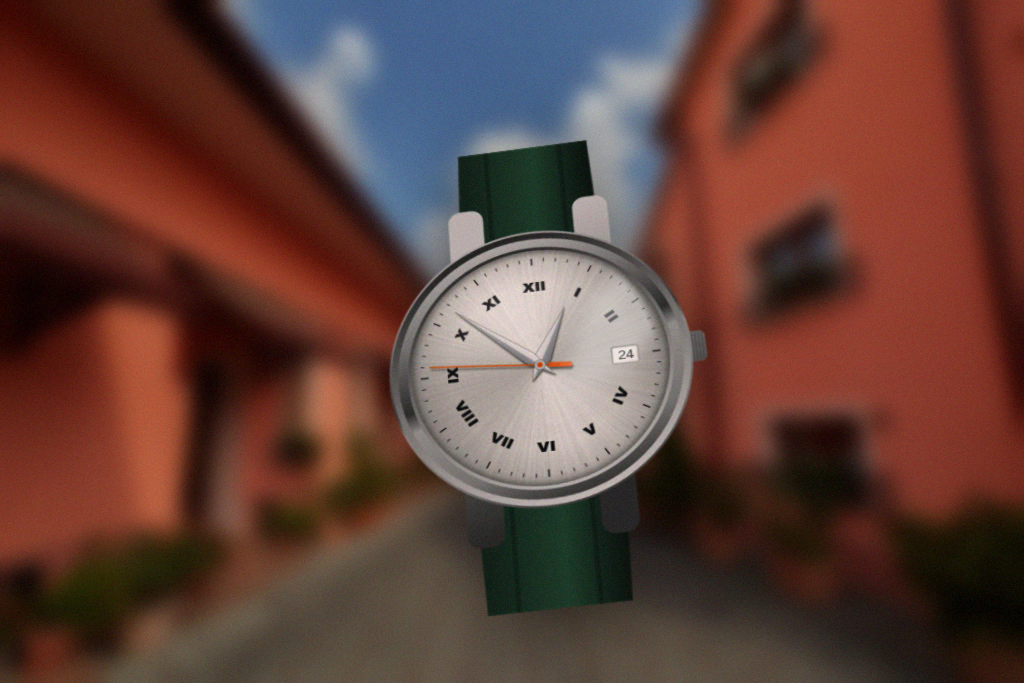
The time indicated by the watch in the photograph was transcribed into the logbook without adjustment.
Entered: 12:51:46
